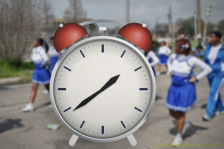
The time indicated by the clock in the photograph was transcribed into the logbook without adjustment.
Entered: 1:39
